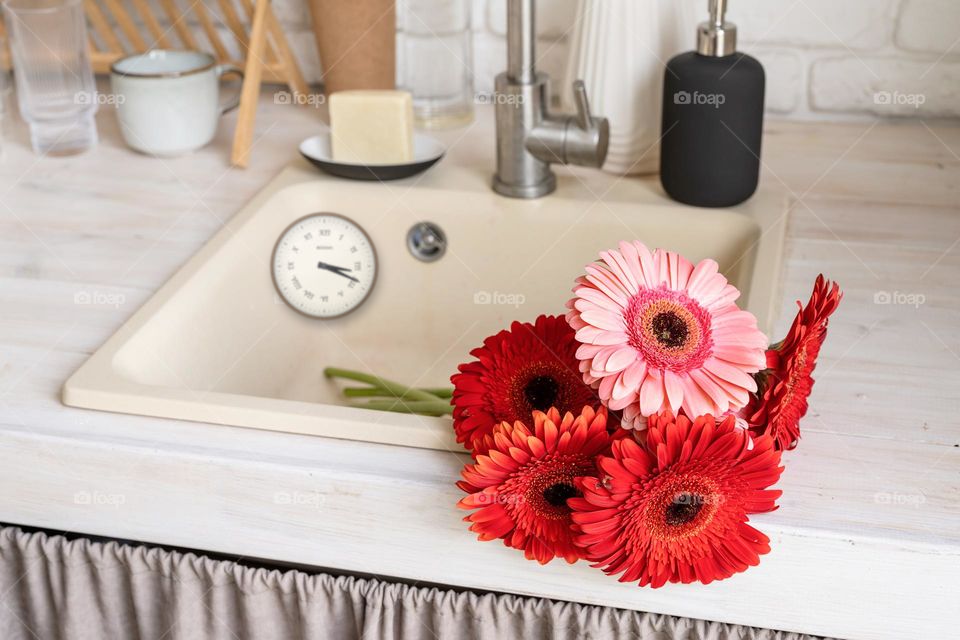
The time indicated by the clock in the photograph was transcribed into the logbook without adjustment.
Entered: 3:19
